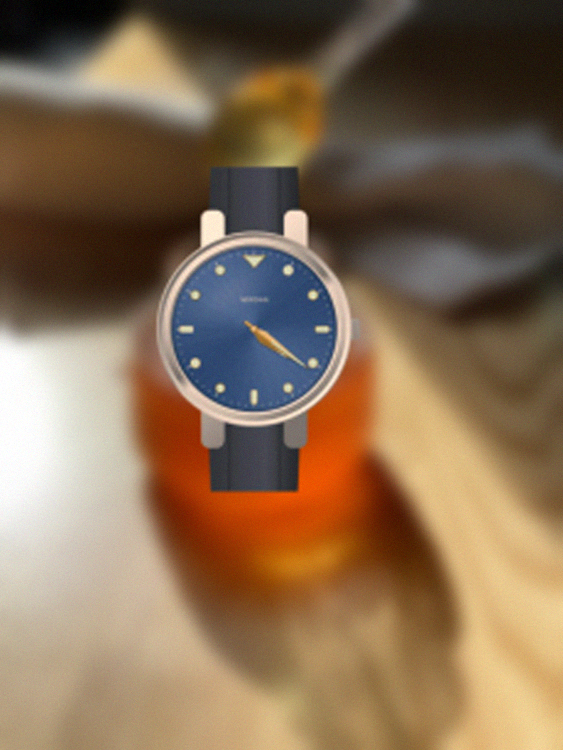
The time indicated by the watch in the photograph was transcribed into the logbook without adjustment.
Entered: 4:21
